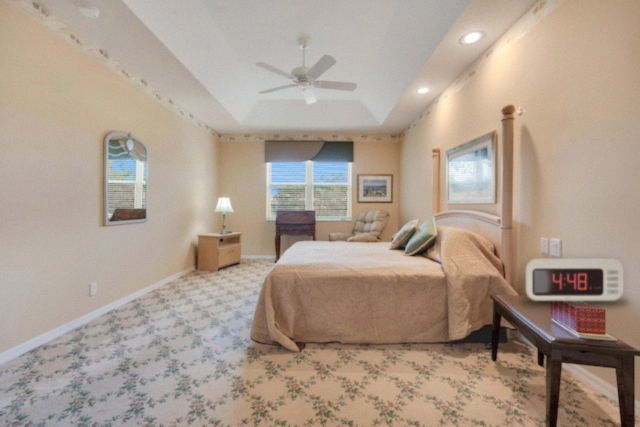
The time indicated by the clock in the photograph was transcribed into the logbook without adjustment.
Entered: 4:48
